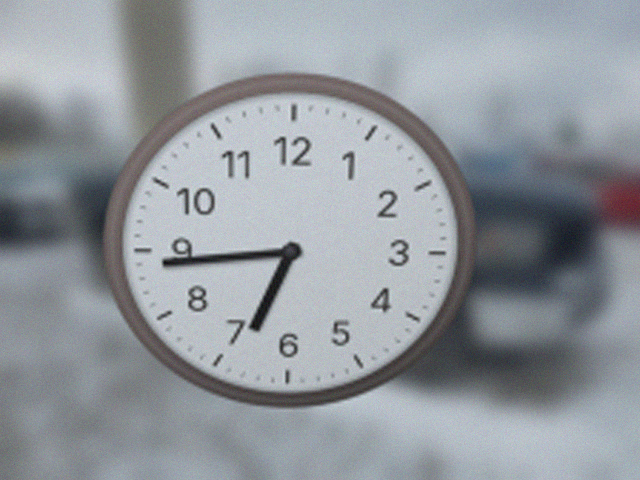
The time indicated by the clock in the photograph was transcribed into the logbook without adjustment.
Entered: 6:44
